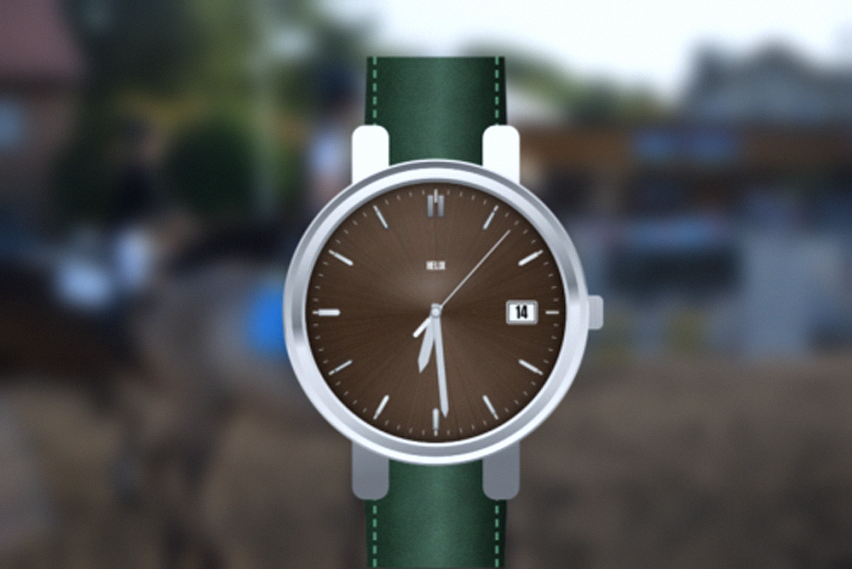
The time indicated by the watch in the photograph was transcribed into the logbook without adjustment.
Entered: 6:29:07
